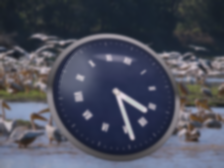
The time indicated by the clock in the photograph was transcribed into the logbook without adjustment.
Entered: 3:24
